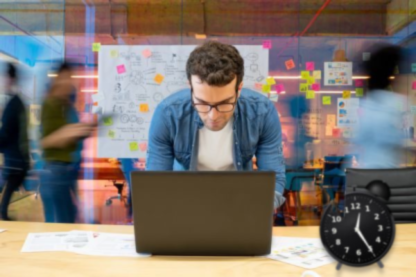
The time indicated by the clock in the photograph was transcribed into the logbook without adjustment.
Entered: 12:25
